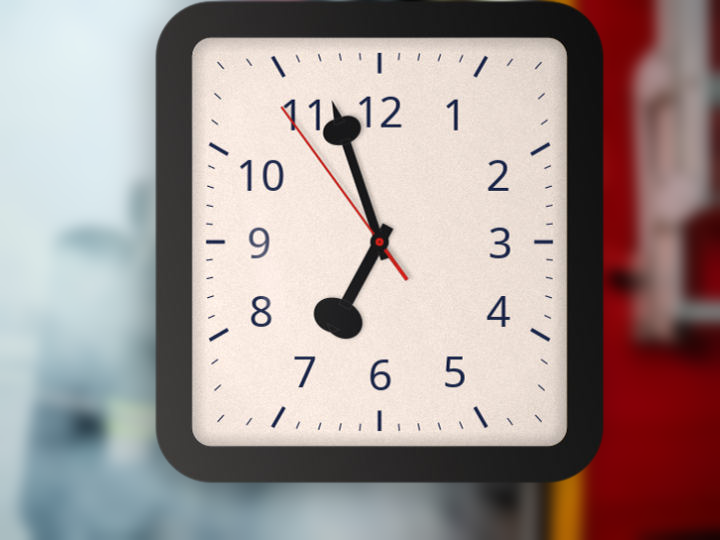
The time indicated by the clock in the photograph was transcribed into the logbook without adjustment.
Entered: 6:56:54
